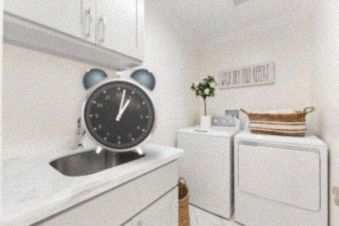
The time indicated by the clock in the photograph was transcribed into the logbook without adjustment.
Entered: 1:02
